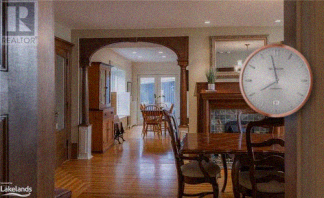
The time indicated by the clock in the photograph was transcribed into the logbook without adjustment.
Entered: 7:58
